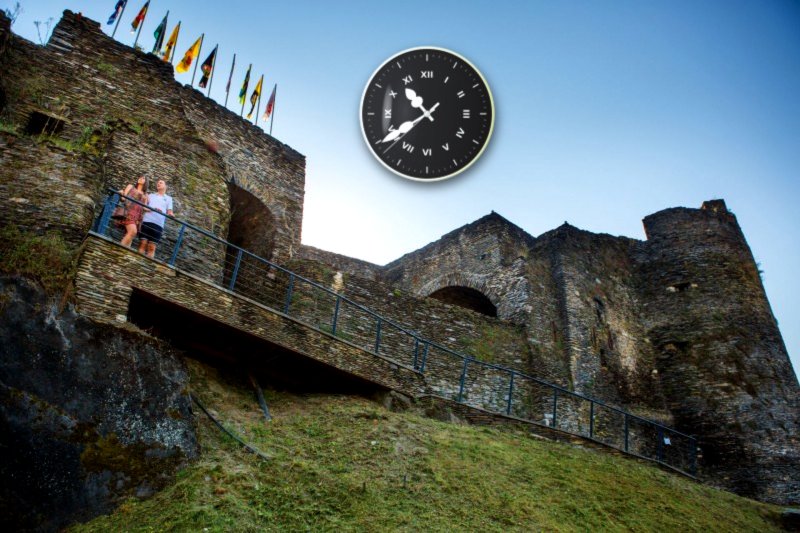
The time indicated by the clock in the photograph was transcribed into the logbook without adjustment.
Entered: 10:39:38
